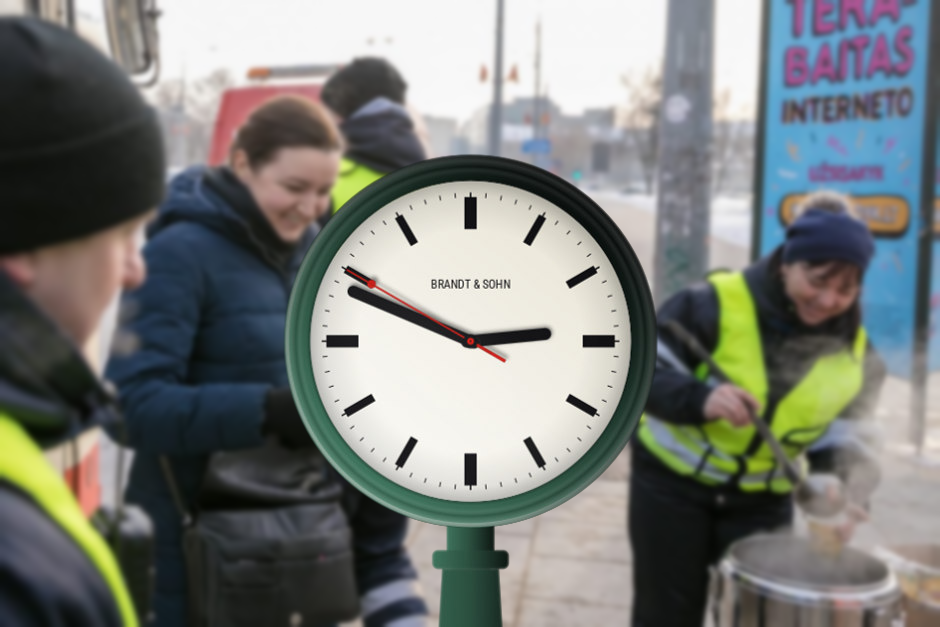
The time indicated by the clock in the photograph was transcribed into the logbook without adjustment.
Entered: 2:48:50
